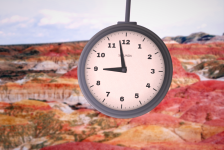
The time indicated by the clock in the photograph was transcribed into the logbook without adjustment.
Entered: 8:58
